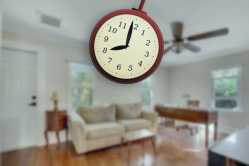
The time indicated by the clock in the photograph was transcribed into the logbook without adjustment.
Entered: 7:59
